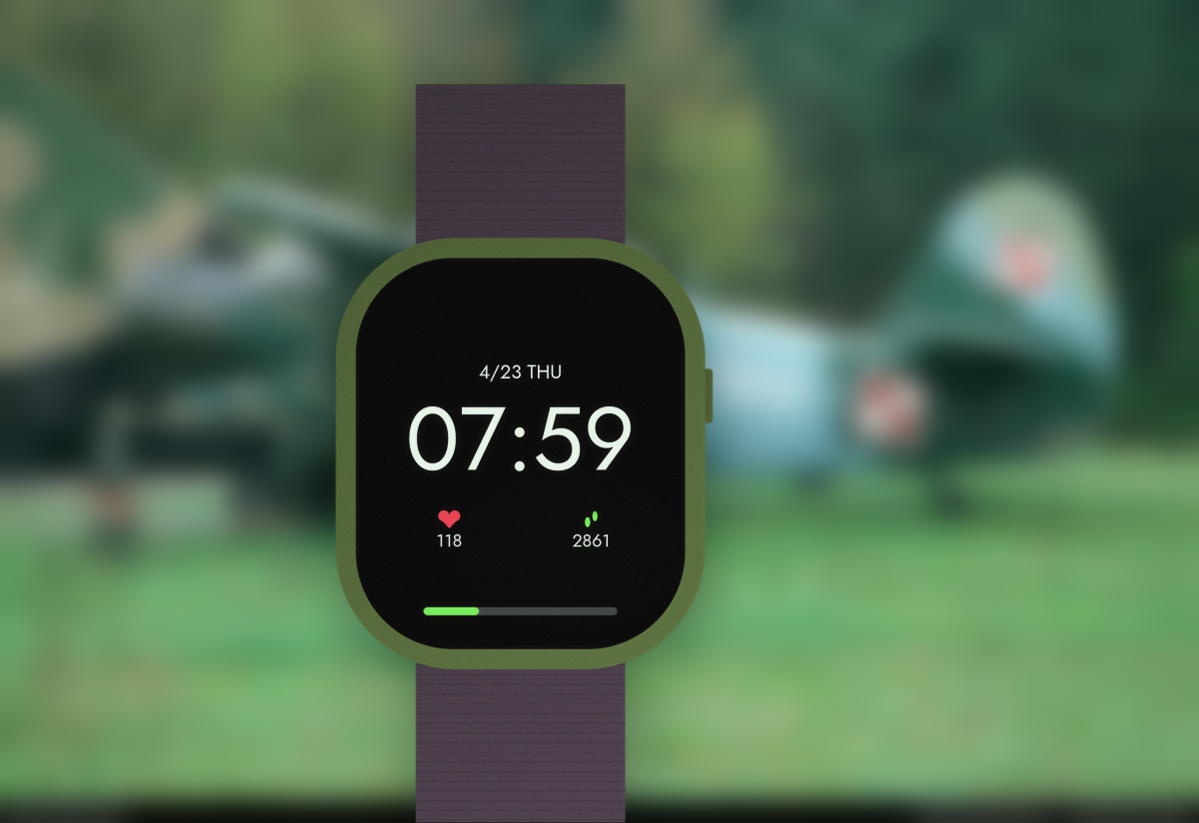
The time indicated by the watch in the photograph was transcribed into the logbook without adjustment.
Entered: 7:59
